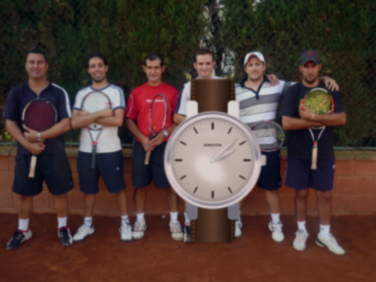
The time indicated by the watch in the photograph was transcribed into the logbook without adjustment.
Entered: 2:08
